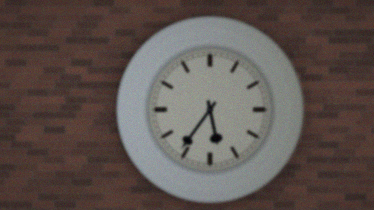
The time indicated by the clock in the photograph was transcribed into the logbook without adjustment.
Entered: 5:36
